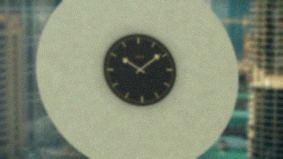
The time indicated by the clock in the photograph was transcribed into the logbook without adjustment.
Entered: 10:09
